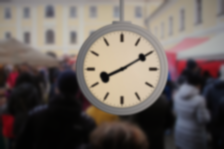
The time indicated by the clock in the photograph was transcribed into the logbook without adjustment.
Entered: 8:10
